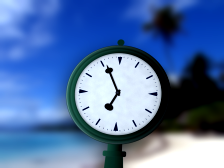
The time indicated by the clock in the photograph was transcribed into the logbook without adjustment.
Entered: 6:56
